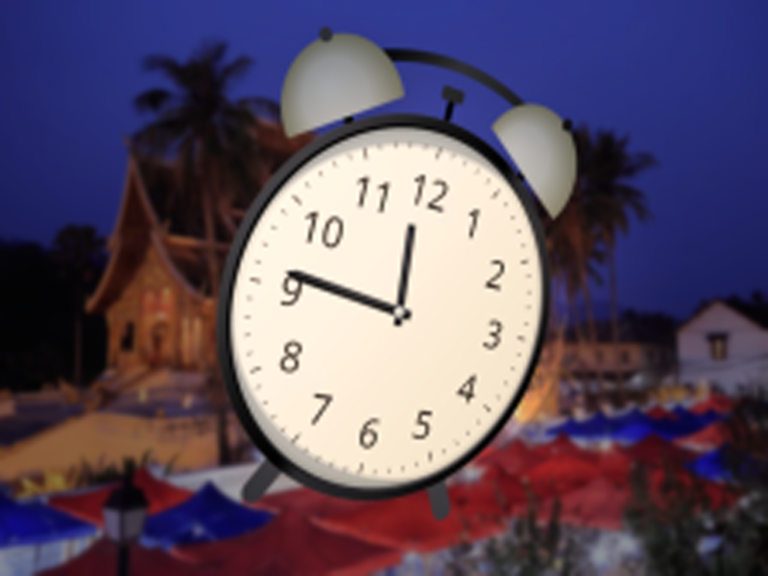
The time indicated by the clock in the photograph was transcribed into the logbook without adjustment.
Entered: 11:46
